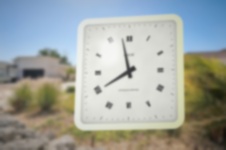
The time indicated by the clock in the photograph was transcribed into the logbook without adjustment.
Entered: 7:58
